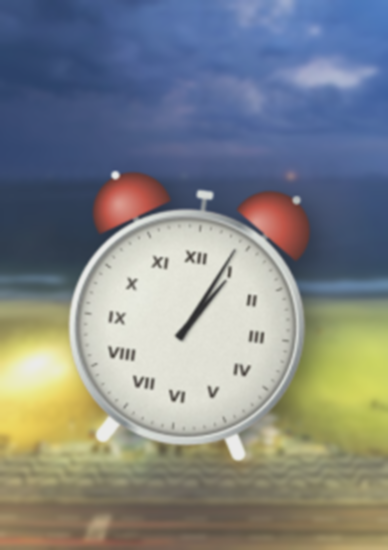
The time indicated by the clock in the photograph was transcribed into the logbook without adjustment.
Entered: 1:04
